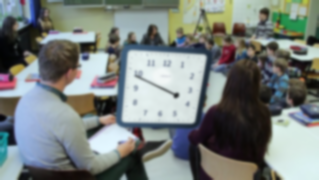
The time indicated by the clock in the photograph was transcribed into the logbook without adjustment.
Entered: 3:49
